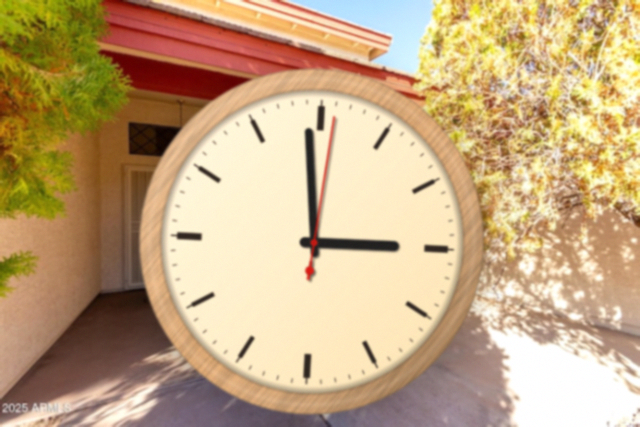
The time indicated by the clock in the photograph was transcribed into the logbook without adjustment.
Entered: 2:59:01
